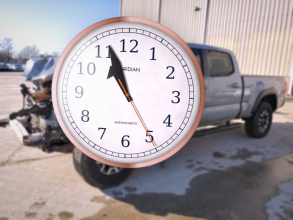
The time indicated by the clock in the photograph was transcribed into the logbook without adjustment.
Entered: 10:56:25
